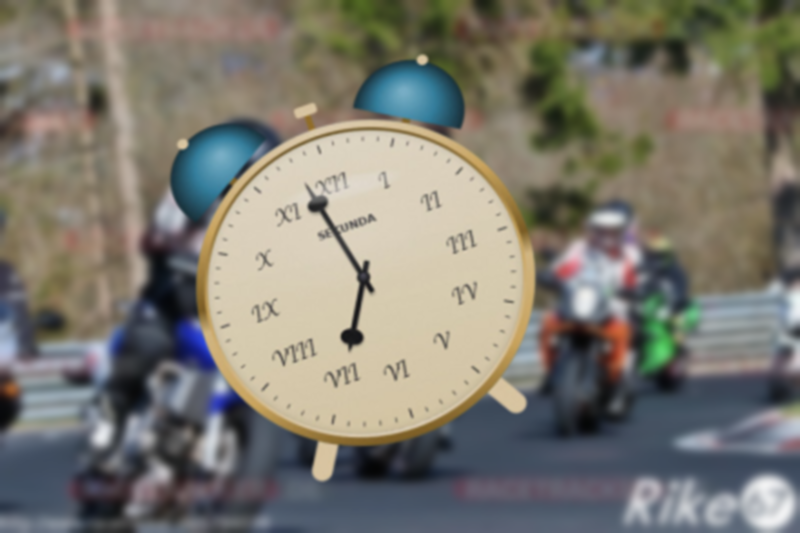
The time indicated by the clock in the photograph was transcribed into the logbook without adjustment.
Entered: 6:58
